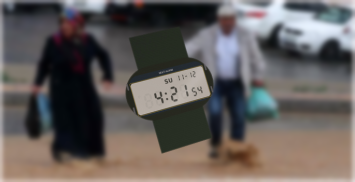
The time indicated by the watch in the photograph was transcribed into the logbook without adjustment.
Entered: 4:21:54
